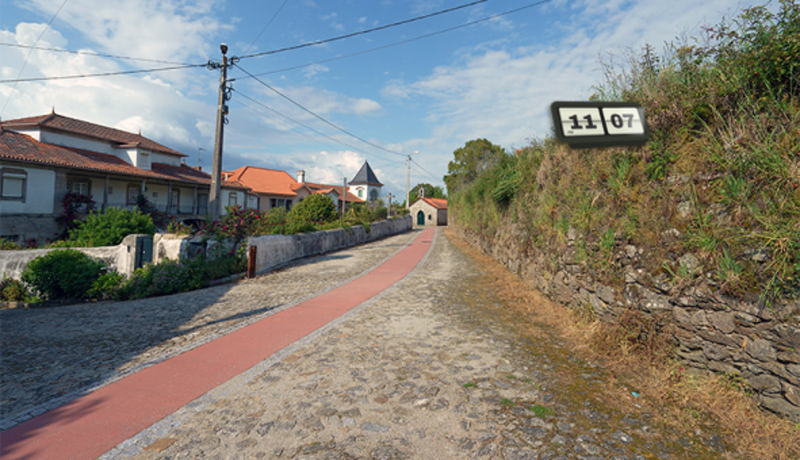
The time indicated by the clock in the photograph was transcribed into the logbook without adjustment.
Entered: 11:07
